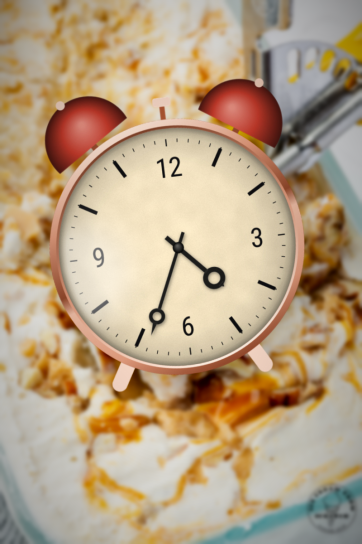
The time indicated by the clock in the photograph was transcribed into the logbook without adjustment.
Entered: 4:34
